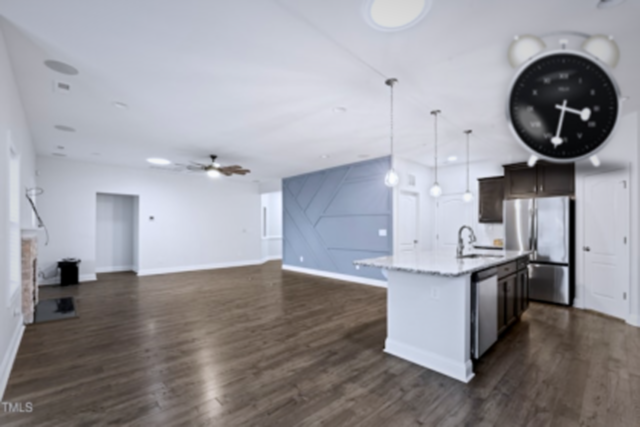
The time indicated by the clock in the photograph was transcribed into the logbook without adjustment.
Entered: 3:32
